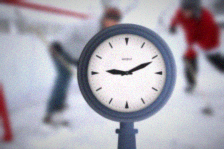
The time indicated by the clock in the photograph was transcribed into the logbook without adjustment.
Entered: 9:11
